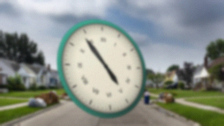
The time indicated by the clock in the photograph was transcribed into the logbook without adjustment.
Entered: 4:54
